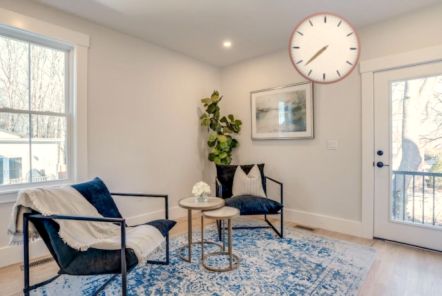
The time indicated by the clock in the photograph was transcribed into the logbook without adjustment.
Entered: 7:38
